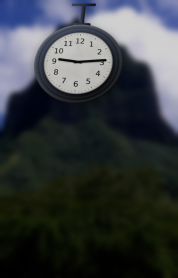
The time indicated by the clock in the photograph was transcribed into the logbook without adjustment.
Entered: 9:14
